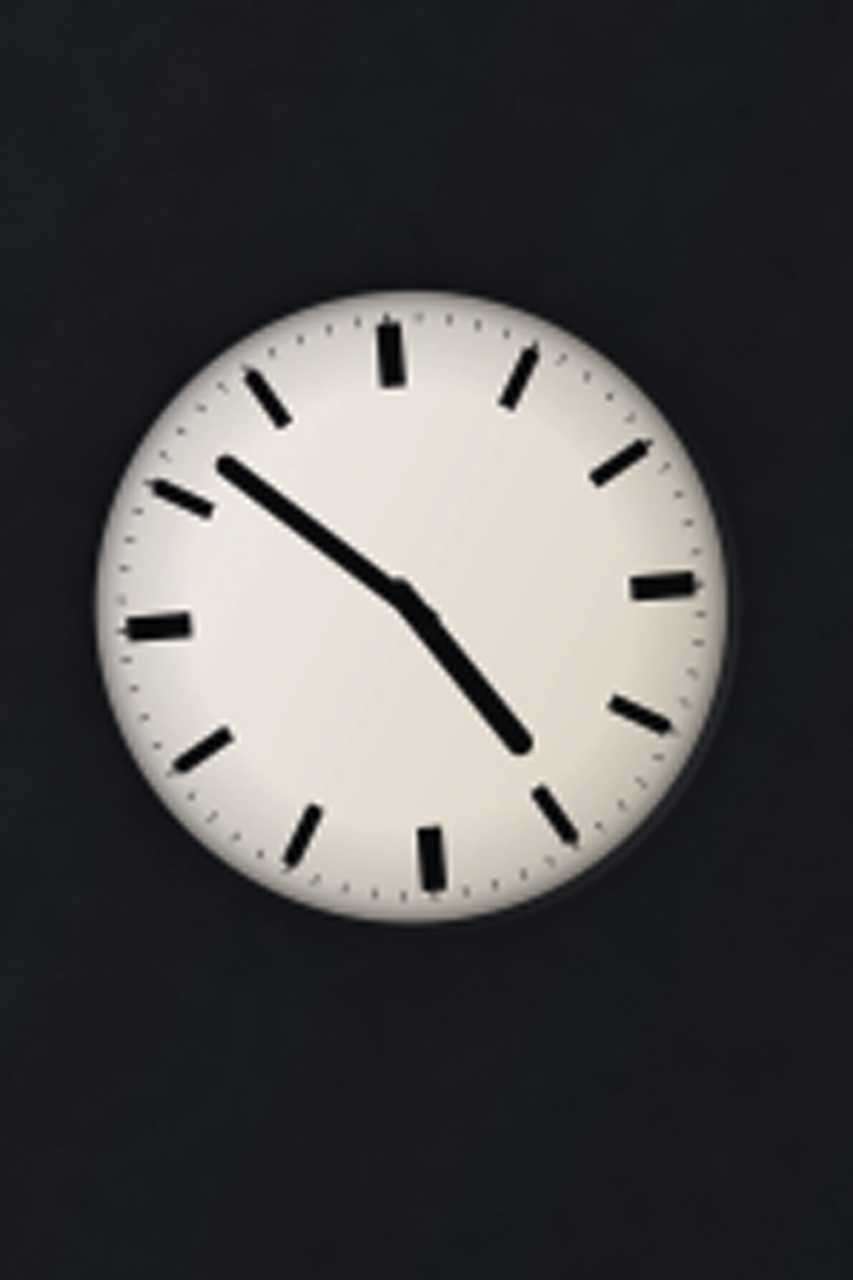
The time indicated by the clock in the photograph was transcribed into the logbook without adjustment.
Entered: 4:52
